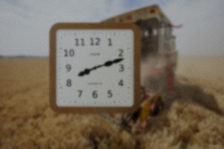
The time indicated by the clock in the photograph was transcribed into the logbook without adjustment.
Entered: 8:12
